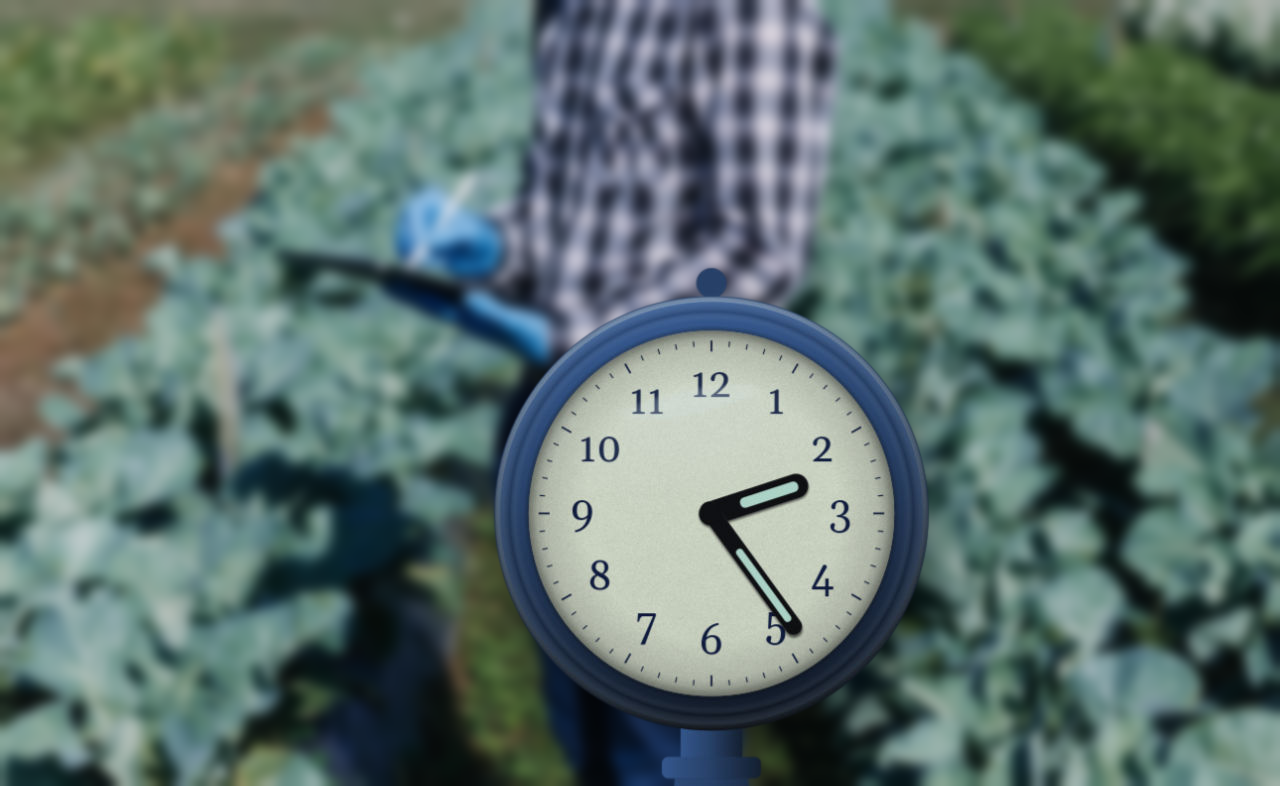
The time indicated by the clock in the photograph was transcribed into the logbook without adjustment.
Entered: 2:24
